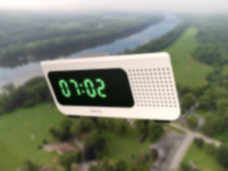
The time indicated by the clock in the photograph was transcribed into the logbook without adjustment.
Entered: 7:02
